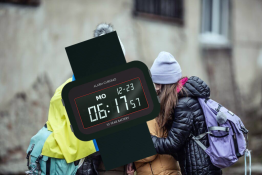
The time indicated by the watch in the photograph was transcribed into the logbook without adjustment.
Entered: 6:17:57
